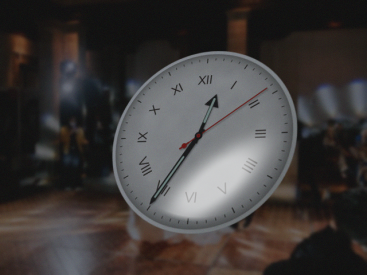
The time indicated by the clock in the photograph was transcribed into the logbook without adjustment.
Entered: 12:35:09
